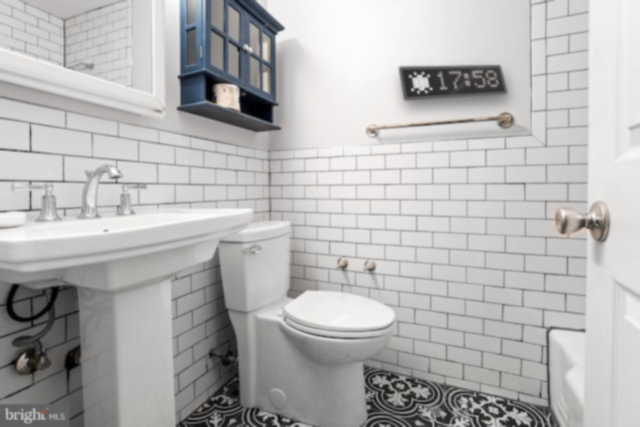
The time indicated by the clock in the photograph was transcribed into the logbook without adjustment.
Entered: 17:58
